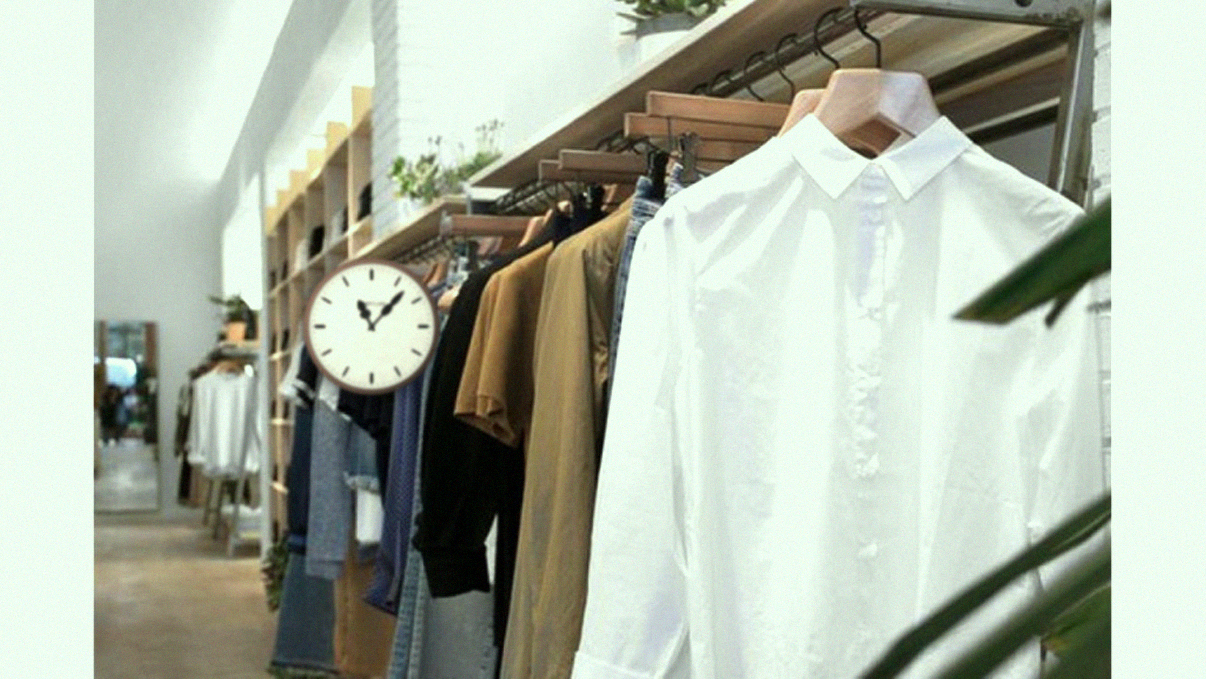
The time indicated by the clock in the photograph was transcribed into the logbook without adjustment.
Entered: 11:07
